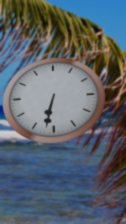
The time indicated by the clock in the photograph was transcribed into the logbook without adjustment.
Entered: 6:32
